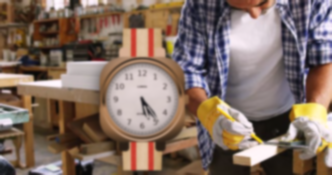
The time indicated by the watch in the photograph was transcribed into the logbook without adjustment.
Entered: 5:24
